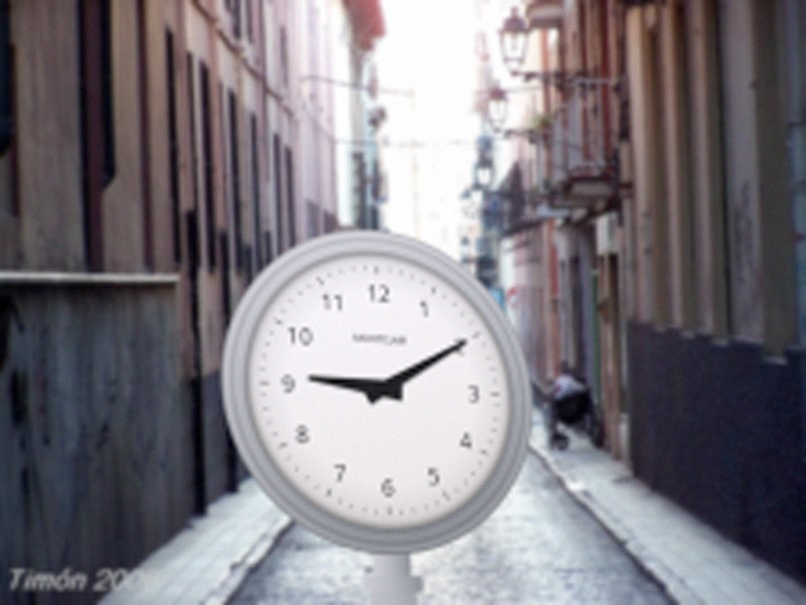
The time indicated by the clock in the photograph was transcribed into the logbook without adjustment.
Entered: 9:10
